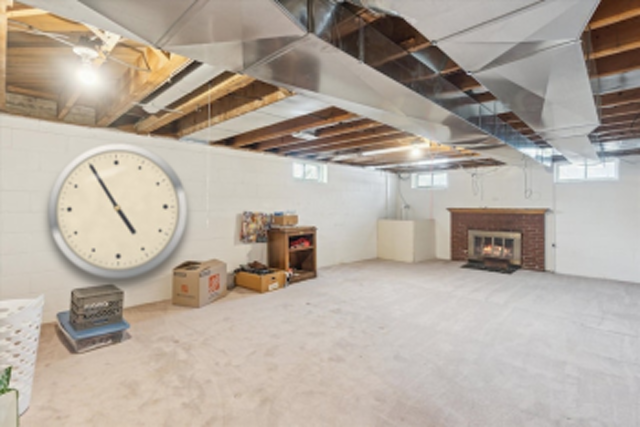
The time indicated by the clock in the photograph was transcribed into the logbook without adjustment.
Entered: 4:55
